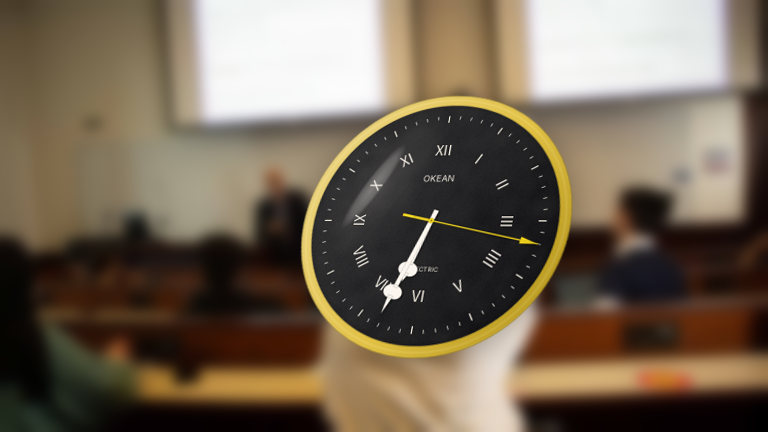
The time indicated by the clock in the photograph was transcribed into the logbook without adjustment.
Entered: 6:33:17
